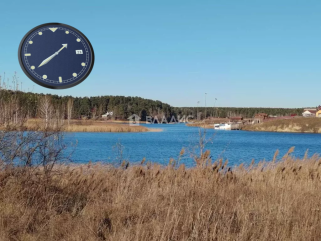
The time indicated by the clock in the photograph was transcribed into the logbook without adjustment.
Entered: 1:39
